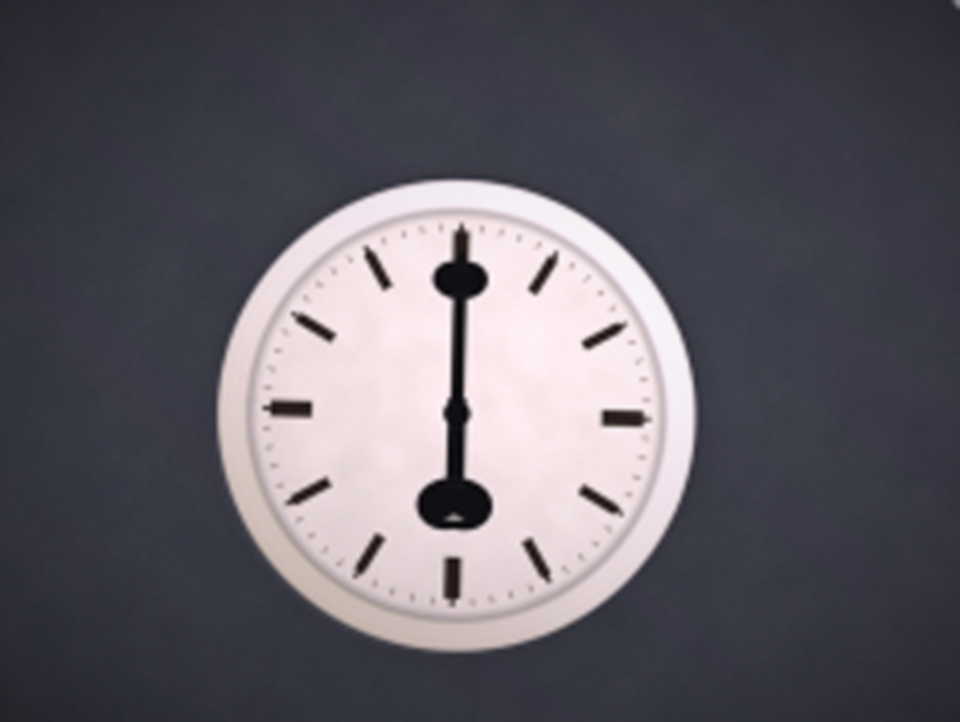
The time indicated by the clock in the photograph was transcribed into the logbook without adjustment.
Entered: 6:00
